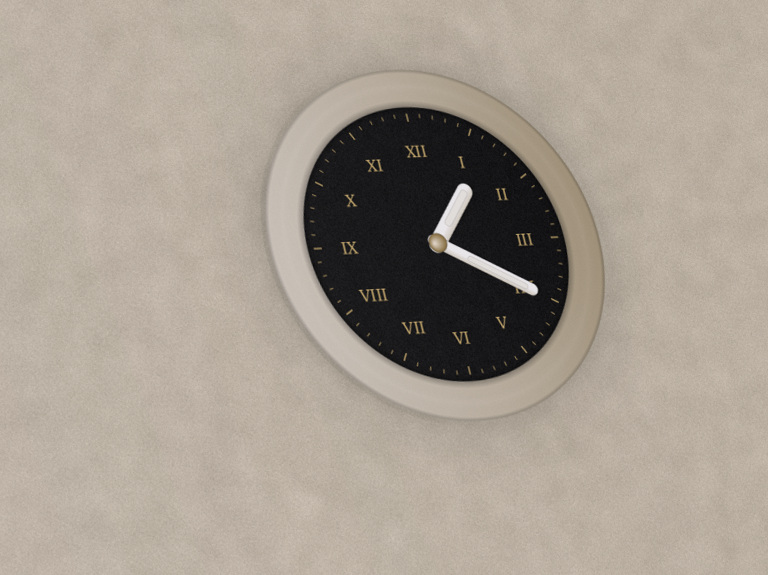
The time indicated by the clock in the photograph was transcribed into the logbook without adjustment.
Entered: 1:20
